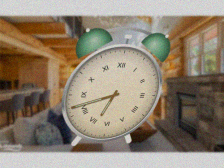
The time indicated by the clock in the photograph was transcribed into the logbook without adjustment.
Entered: 6:42
